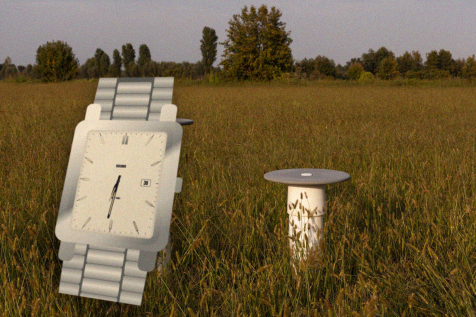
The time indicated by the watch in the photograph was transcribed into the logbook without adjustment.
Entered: 6:31
